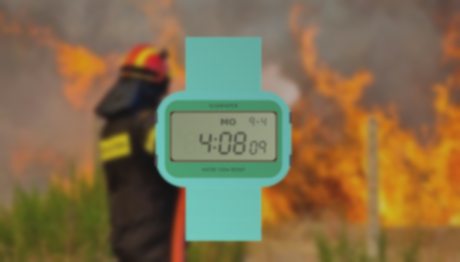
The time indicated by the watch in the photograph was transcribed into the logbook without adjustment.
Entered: 4:08:09
